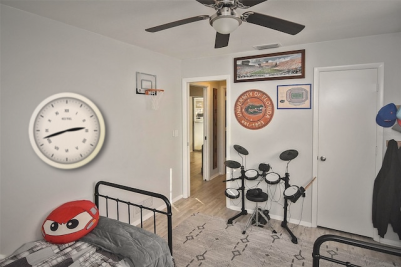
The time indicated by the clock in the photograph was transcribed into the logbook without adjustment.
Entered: 2:42
